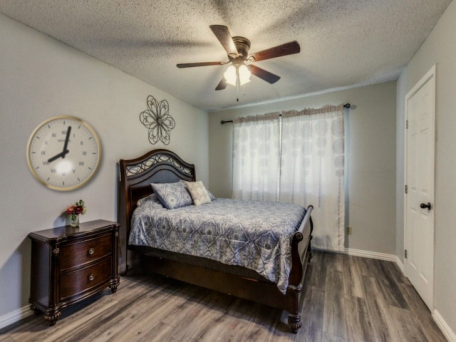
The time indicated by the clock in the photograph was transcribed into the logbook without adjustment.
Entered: 8:02
